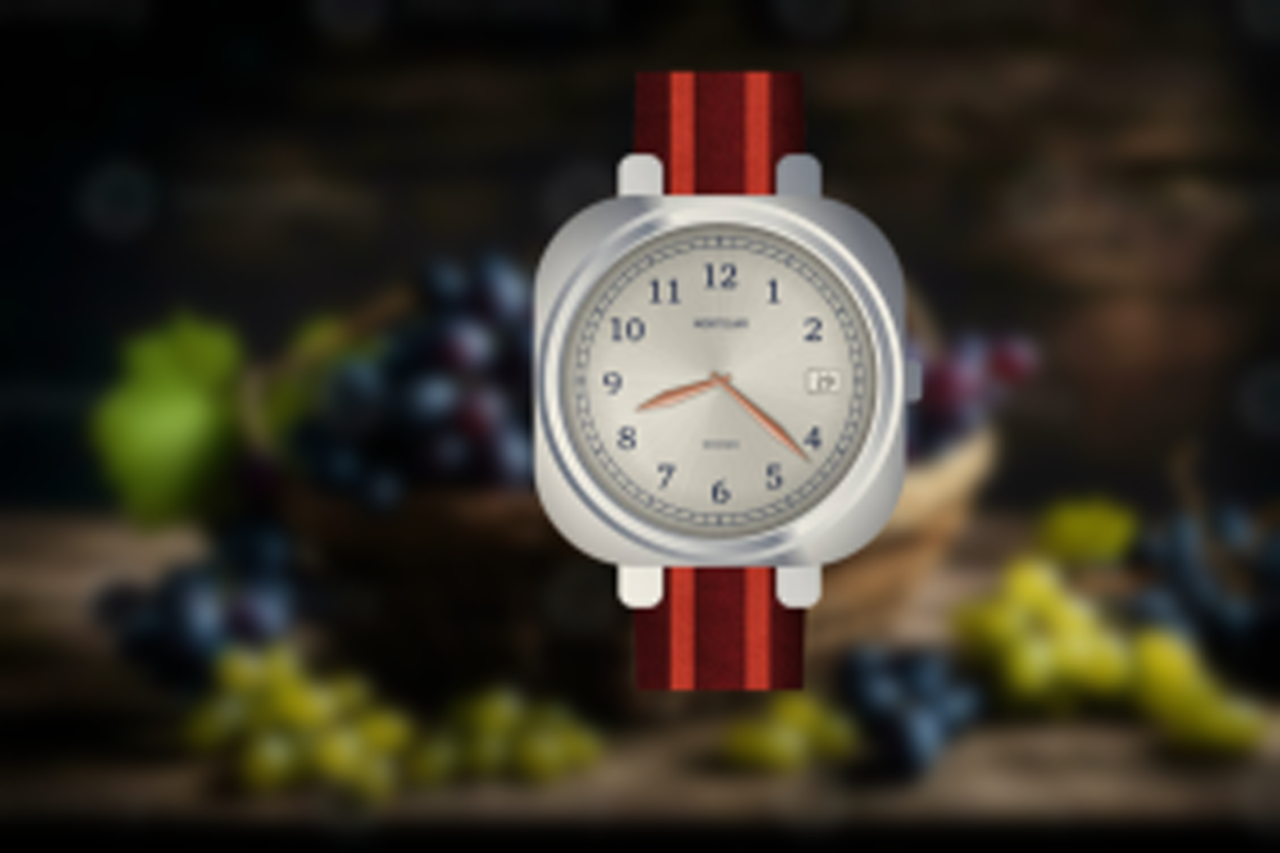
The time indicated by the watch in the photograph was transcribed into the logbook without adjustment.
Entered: 8:22
